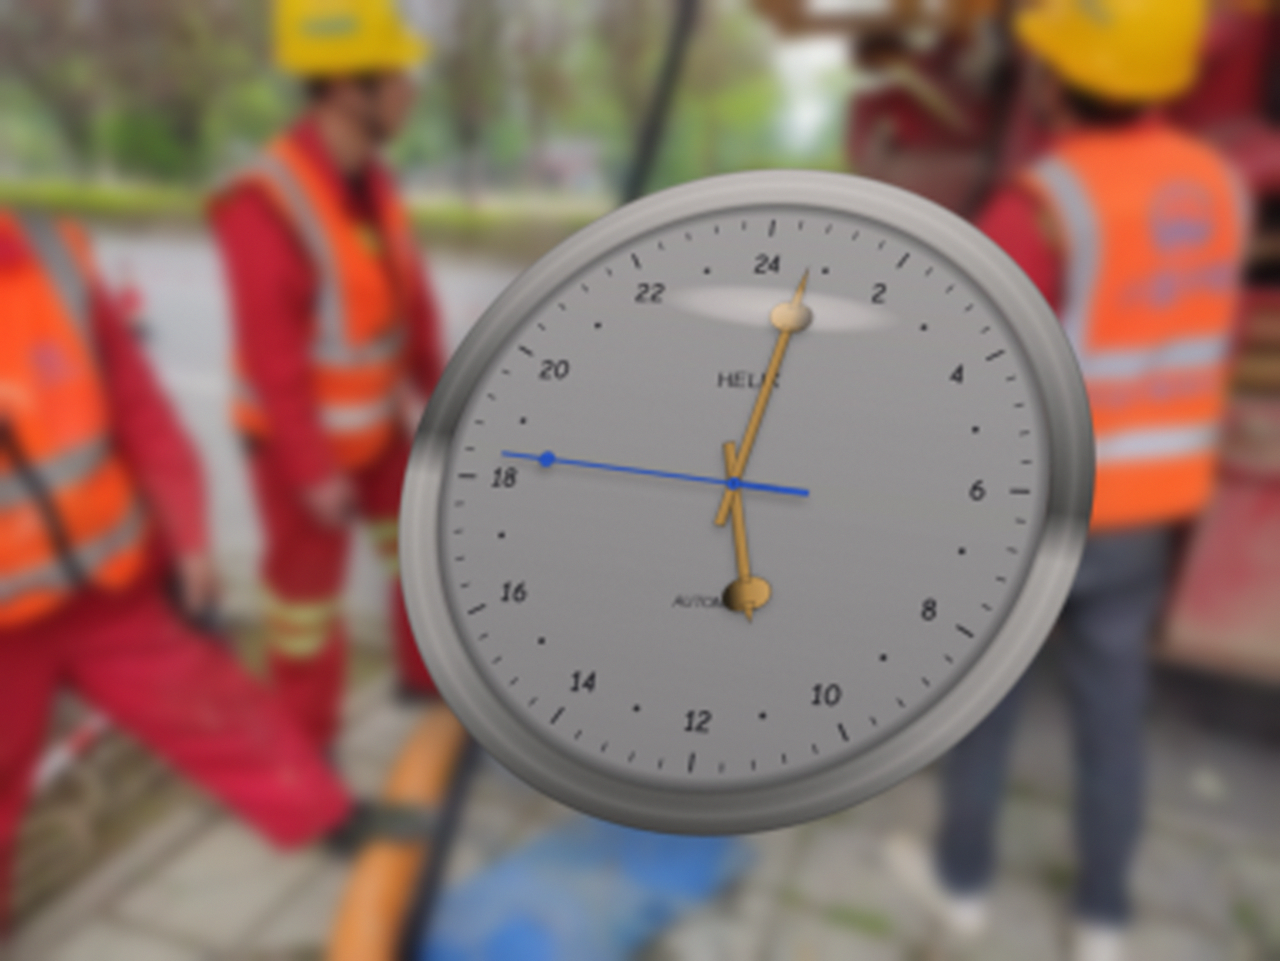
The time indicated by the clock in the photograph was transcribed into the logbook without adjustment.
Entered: 11:01:46
